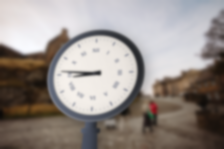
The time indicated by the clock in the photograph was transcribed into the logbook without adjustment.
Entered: 8:46
